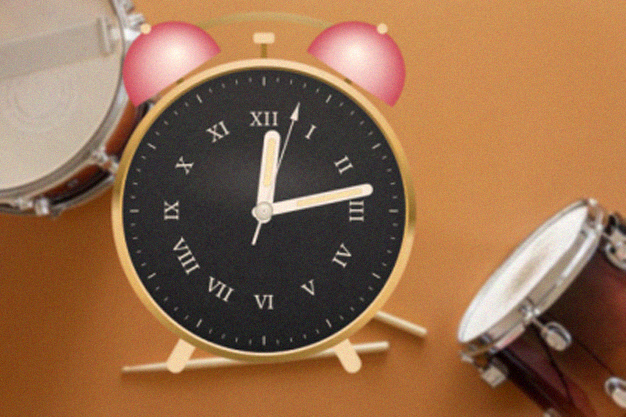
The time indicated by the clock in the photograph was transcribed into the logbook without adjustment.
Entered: 12:13:03
